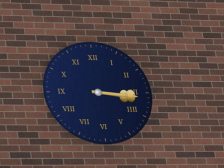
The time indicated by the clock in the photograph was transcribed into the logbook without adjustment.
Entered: 3:16
